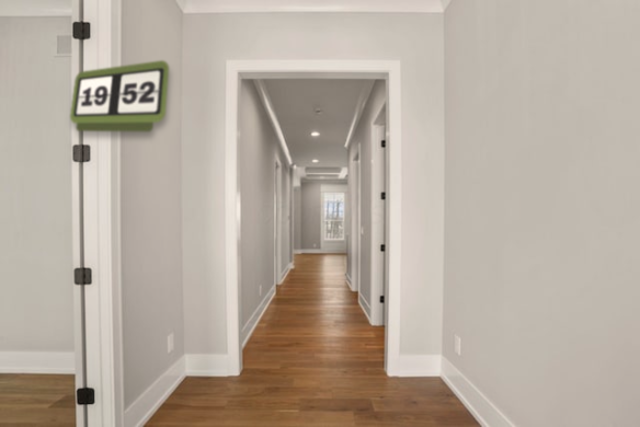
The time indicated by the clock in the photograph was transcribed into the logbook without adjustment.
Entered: 19:52
